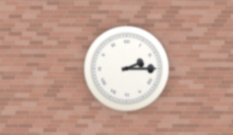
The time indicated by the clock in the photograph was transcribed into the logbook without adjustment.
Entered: 2:15
